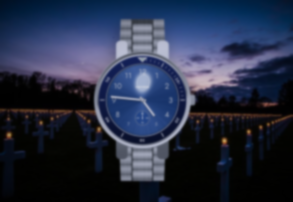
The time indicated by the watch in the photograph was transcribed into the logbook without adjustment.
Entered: 4:46
